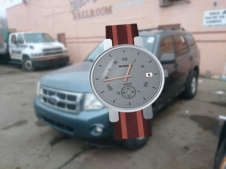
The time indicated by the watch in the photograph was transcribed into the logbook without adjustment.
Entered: 12:44
